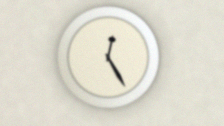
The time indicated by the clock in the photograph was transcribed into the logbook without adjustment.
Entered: 12:25
